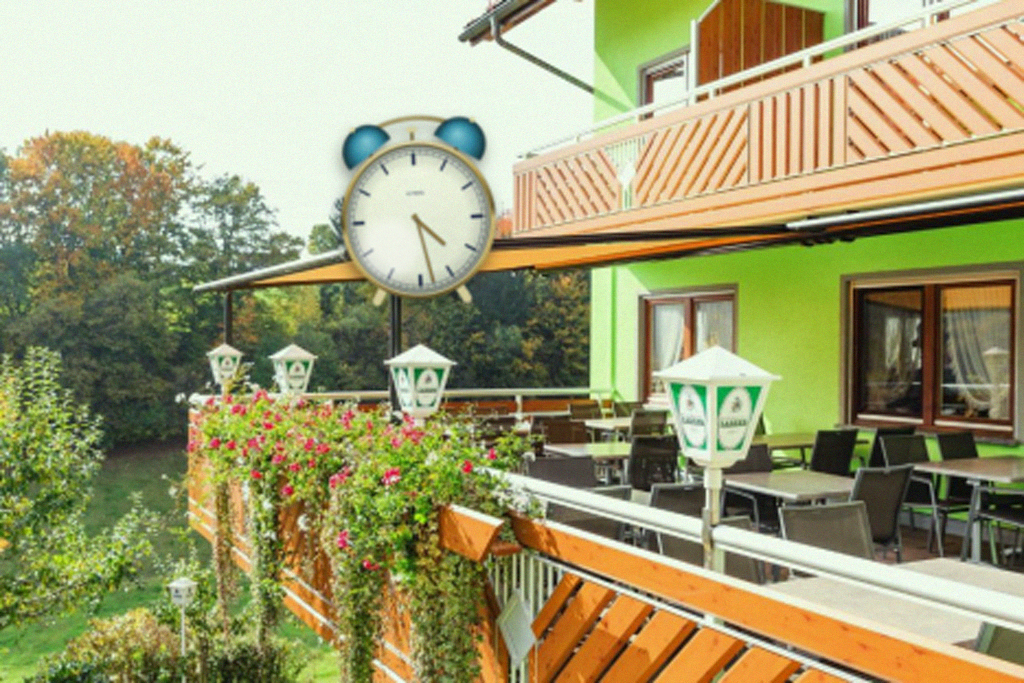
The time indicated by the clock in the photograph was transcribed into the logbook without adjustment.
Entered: 4:28
